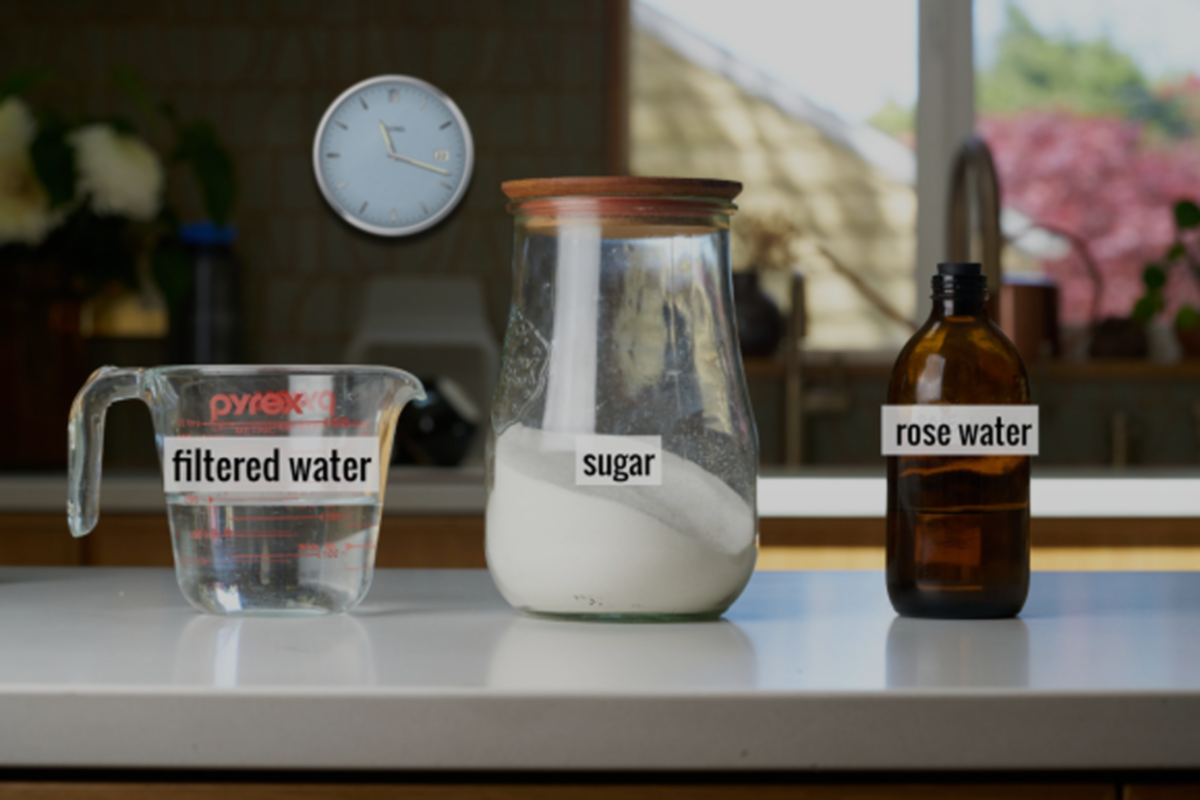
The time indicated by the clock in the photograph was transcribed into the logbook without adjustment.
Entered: 11:18
